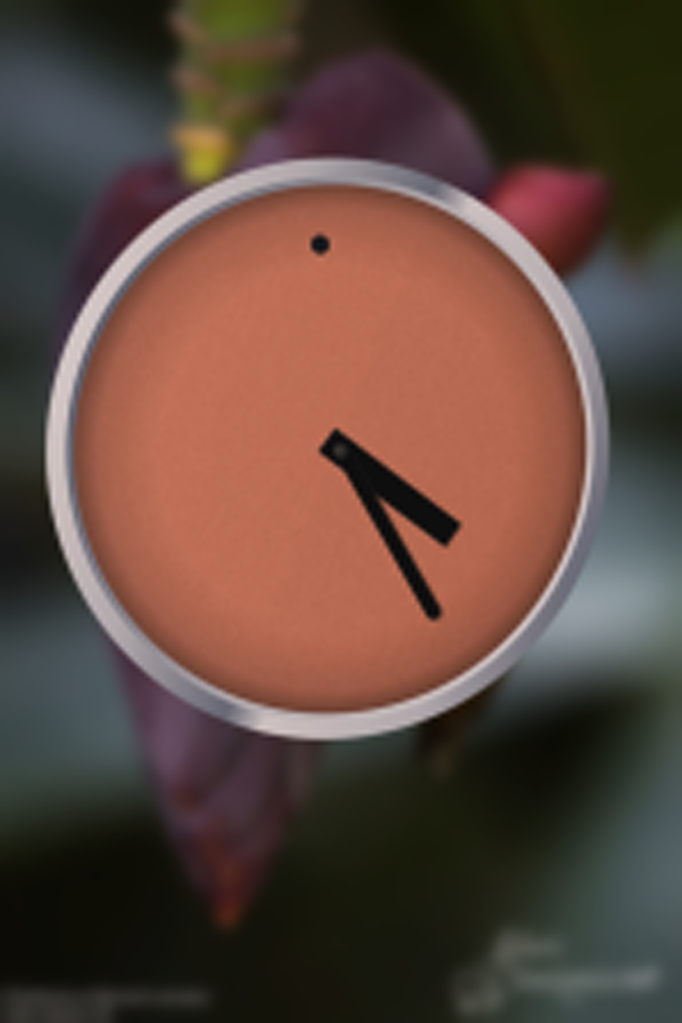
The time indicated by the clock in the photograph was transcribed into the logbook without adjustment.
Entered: 4:26
